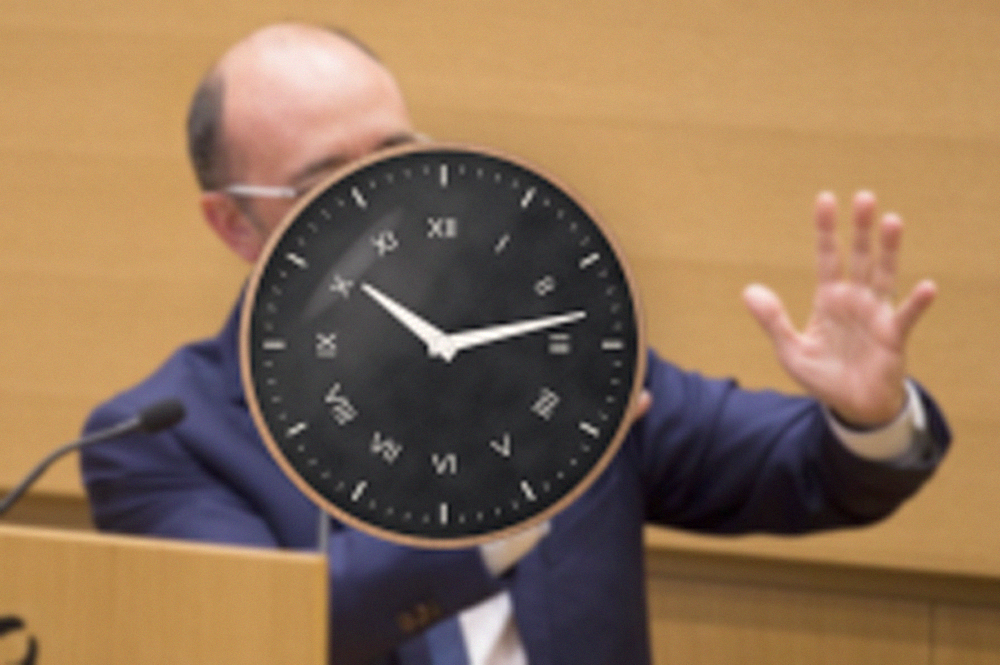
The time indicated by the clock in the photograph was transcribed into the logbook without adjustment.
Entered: 10:13
